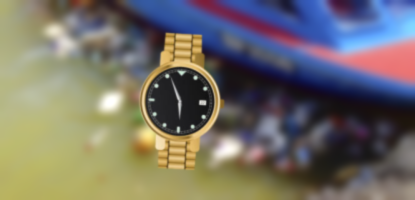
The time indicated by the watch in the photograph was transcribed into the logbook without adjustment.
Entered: 5:56
